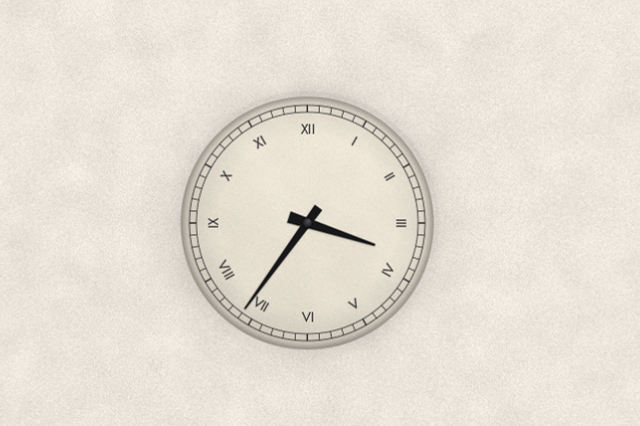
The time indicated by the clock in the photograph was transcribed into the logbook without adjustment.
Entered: 3:36
